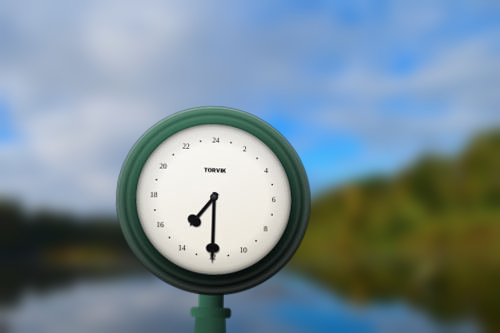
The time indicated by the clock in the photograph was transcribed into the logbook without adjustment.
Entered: 14:30
